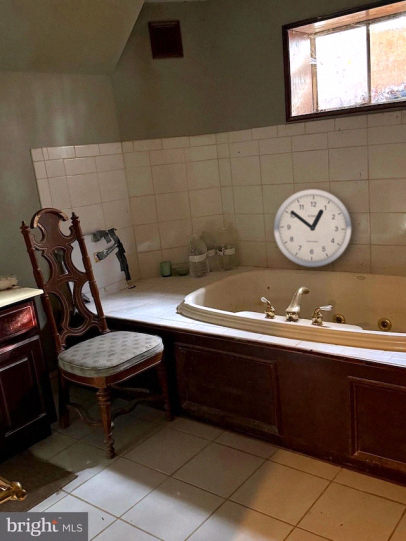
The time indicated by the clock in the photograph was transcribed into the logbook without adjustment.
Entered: 12:51
